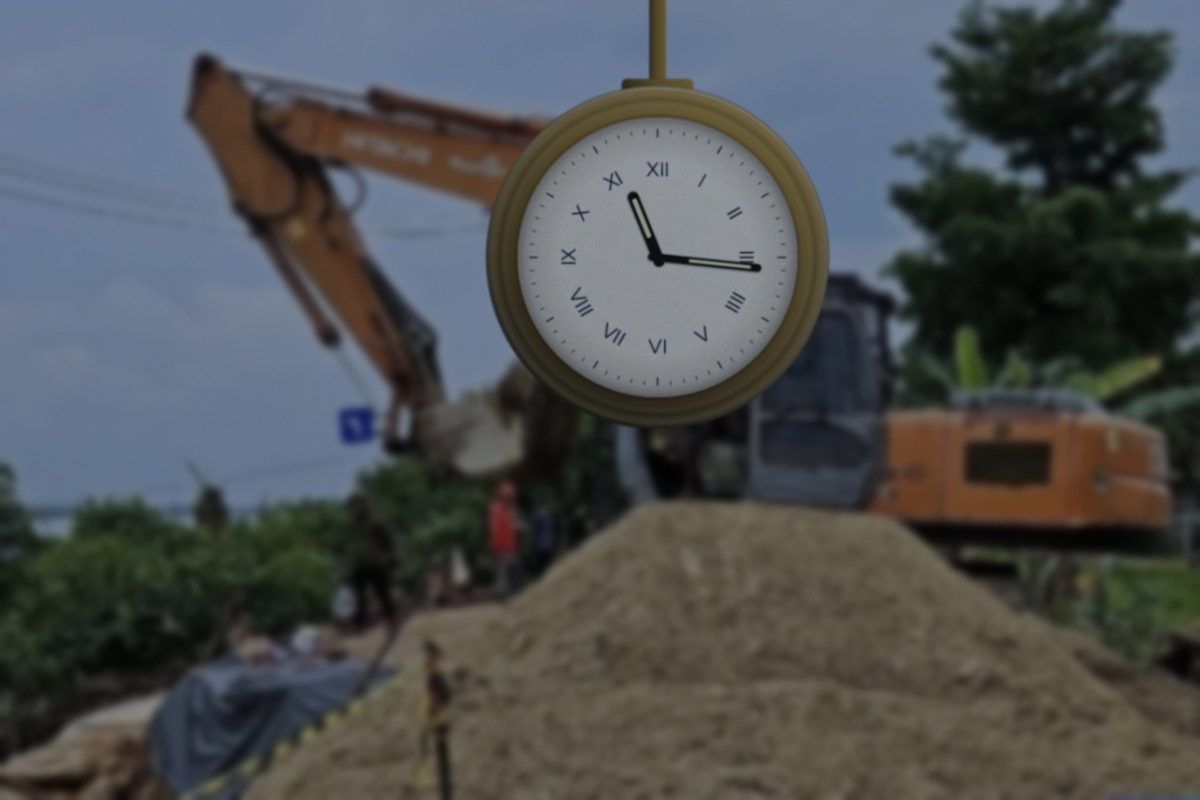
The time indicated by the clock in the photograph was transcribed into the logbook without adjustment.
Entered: 11:16
